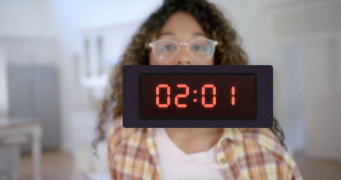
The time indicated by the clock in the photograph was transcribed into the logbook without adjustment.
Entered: 2:01
